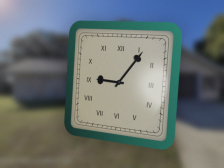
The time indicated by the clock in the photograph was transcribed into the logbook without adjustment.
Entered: 9:06
